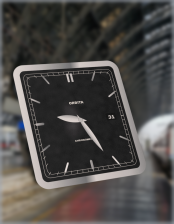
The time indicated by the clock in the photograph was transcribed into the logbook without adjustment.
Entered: 9:26
